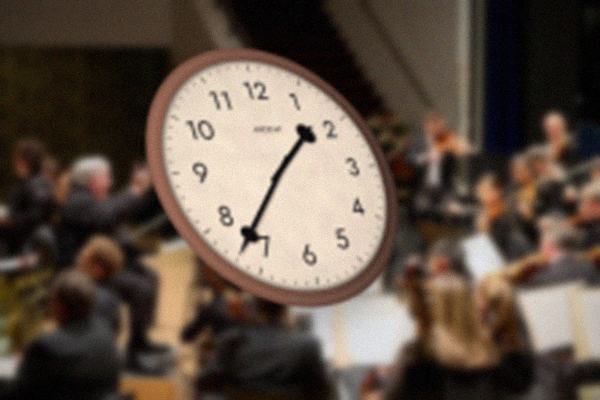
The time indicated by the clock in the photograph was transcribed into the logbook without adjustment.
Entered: 1:37
